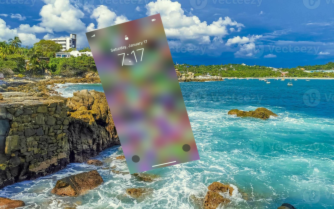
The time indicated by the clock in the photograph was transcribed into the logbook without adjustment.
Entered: 7:17
